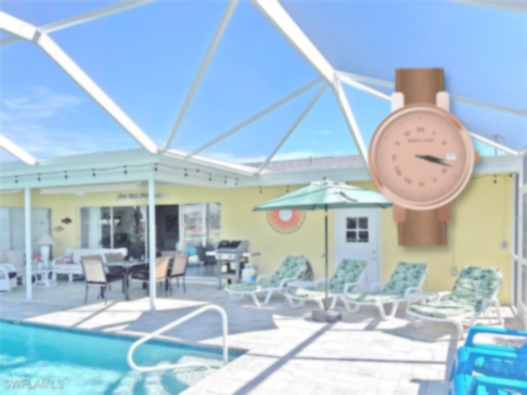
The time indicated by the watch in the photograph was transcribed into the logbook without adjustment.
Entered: 3:18
